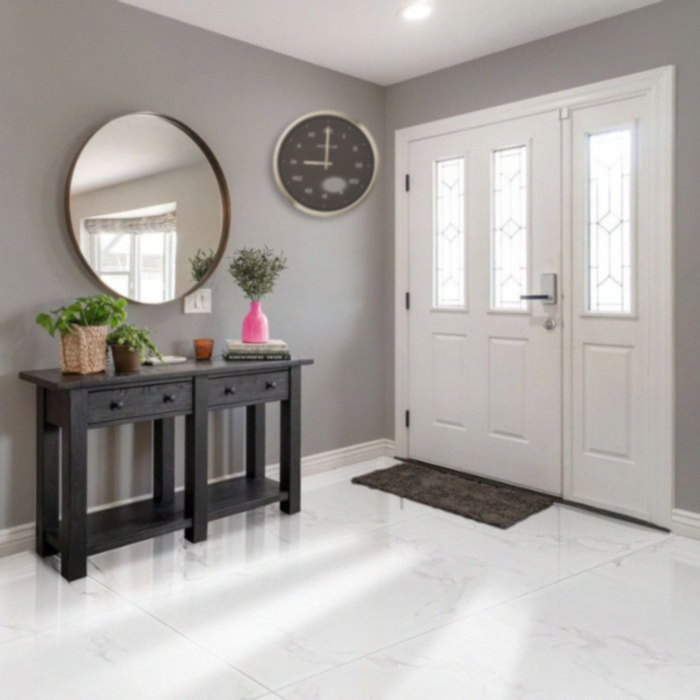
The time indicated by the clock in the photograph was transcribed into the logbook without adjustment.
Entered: 9:00
